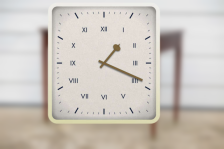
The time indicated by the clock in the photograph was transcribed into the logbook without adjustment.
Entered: 1:19
